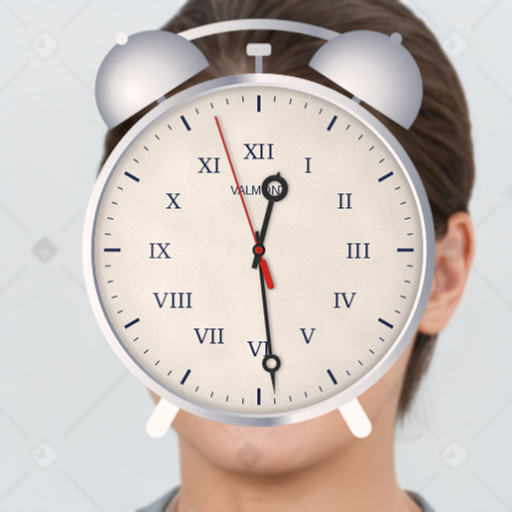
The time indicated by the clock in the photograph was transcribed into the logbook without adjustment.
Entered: 12:28:57
